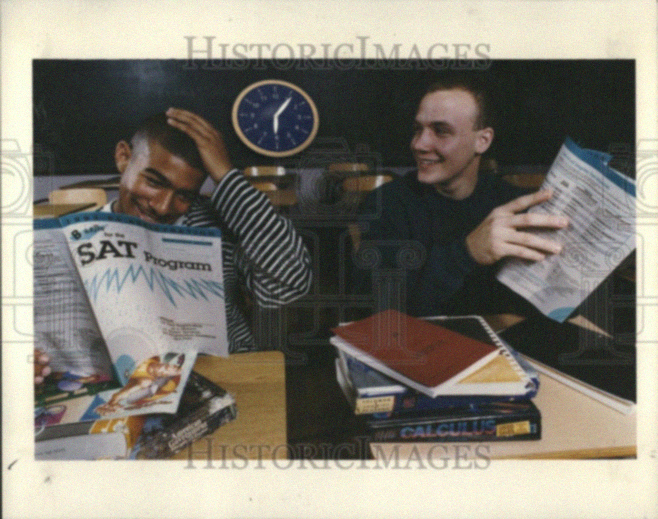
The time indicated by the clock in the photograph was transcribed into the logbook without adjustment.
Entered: 6:06
